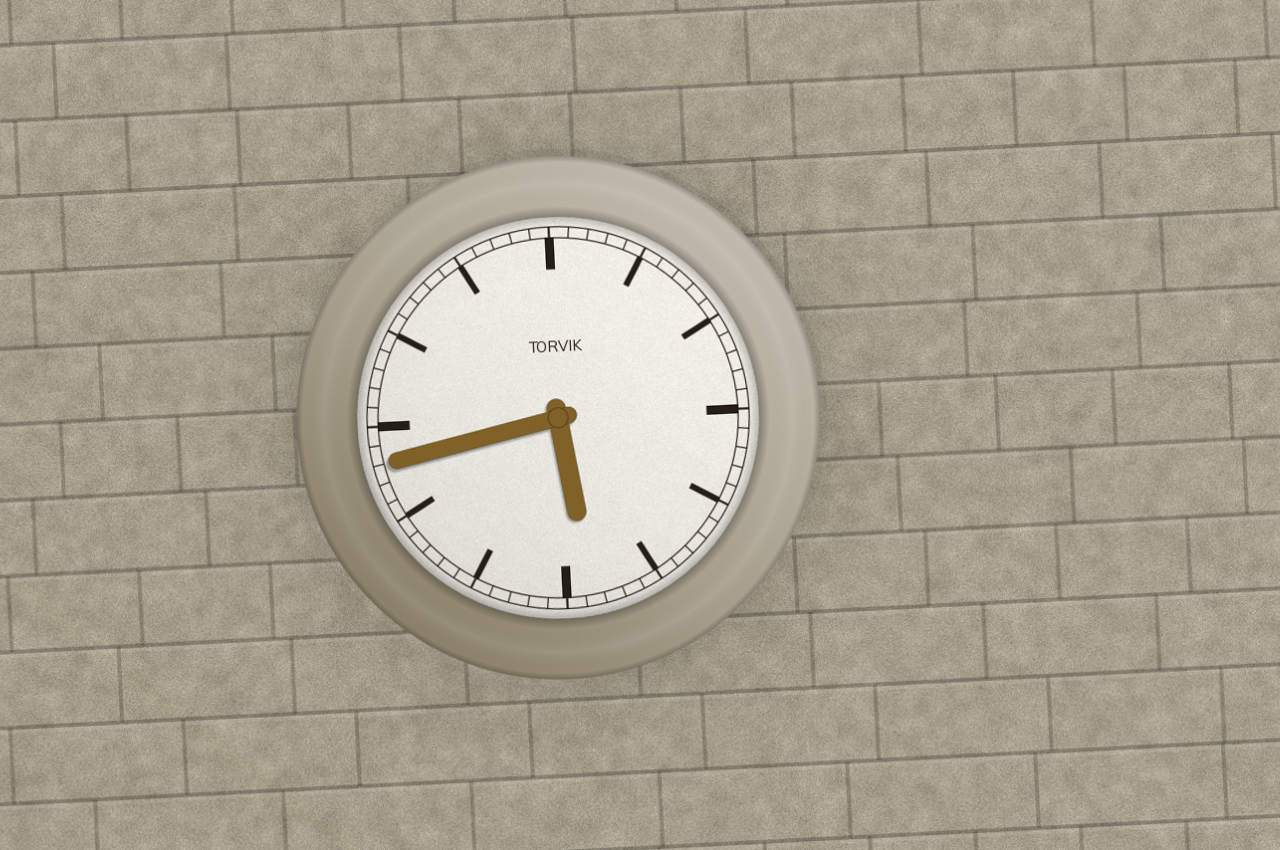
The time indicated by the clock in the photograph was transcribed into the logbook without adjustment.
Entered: 5:43
